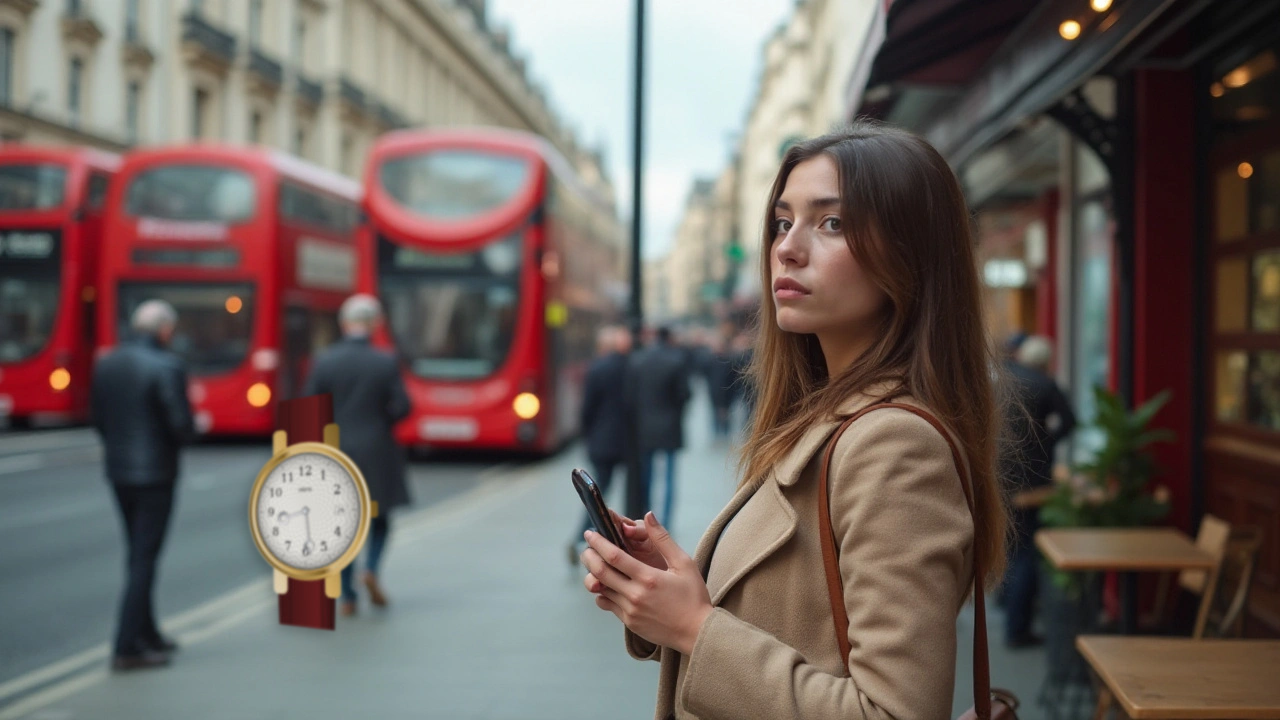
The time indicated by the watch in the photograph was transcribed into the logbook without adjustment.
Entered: 8:29
